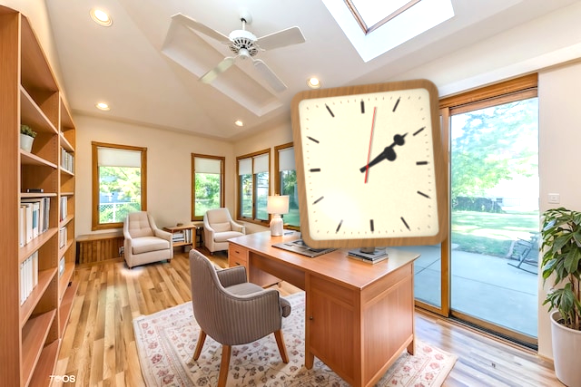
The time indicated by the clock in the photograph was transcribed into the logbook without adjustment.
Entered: 2:09:02
